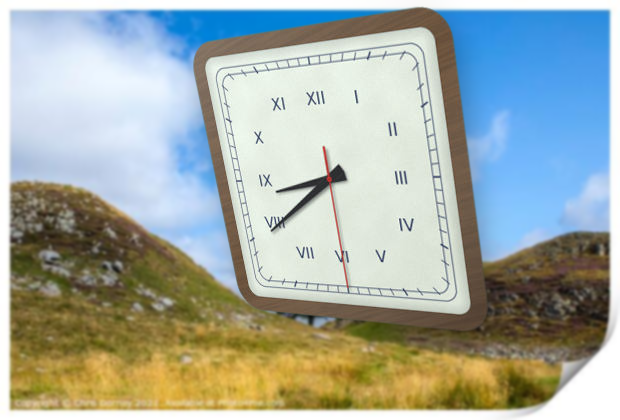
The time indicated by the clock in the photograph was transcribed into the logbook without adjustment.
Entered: 8:39:30
